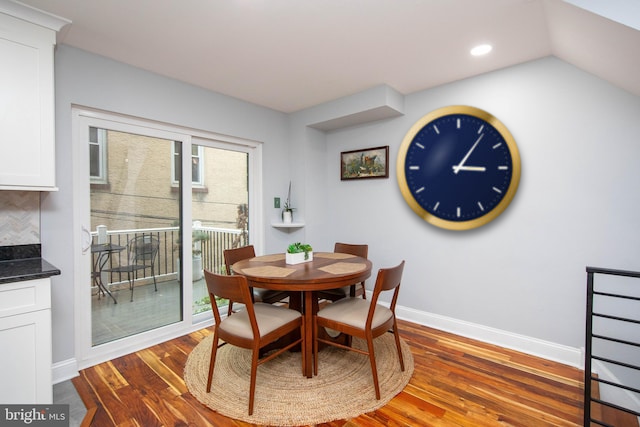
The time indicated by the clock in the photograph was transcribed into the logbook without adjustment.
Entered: 3:06
